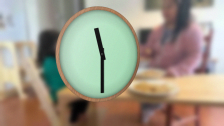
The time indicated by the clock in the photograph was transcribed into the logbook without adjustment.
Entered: 11:30
